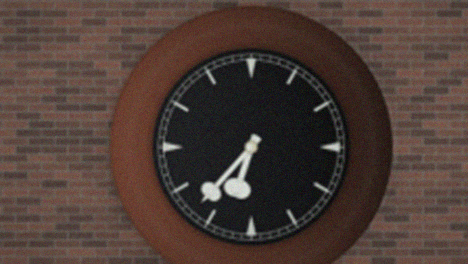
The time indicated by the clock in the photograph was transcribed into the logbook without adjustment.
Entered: 6:37
